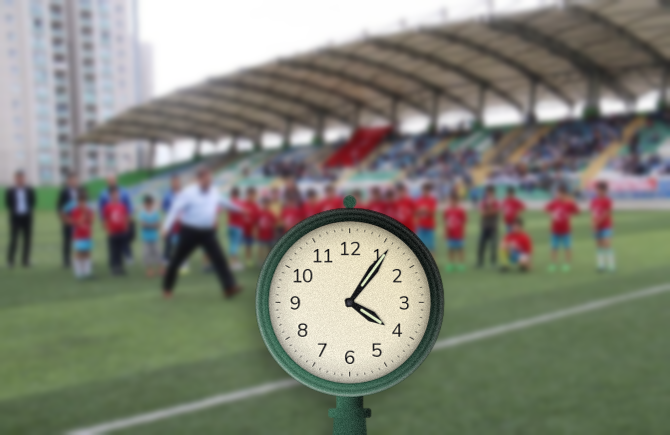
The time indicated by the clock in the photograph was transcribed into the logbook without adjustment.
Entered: 4:06
